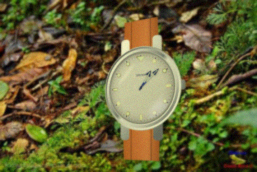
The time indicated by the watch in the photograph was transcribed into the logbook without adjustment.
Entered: 1:08
